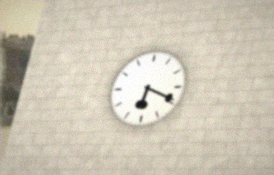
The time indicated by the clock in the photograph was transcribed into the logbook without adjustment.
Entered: 6:19
